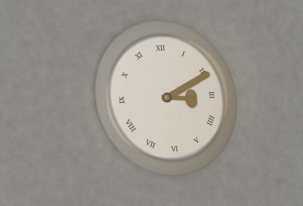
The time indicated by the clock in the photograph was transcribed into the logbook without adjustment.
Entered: 3:11
